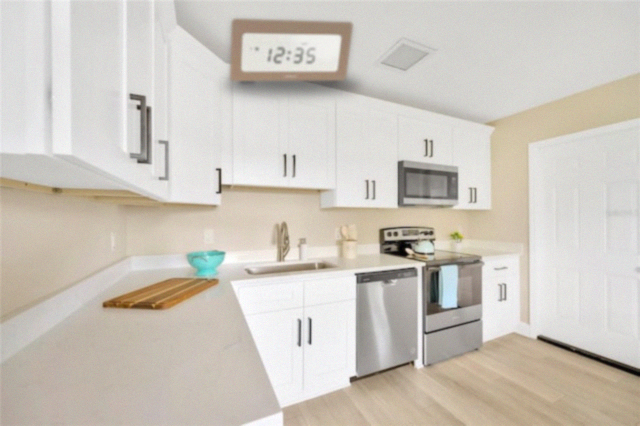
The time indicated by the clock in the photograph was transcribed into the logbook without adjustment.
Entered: 12:35
